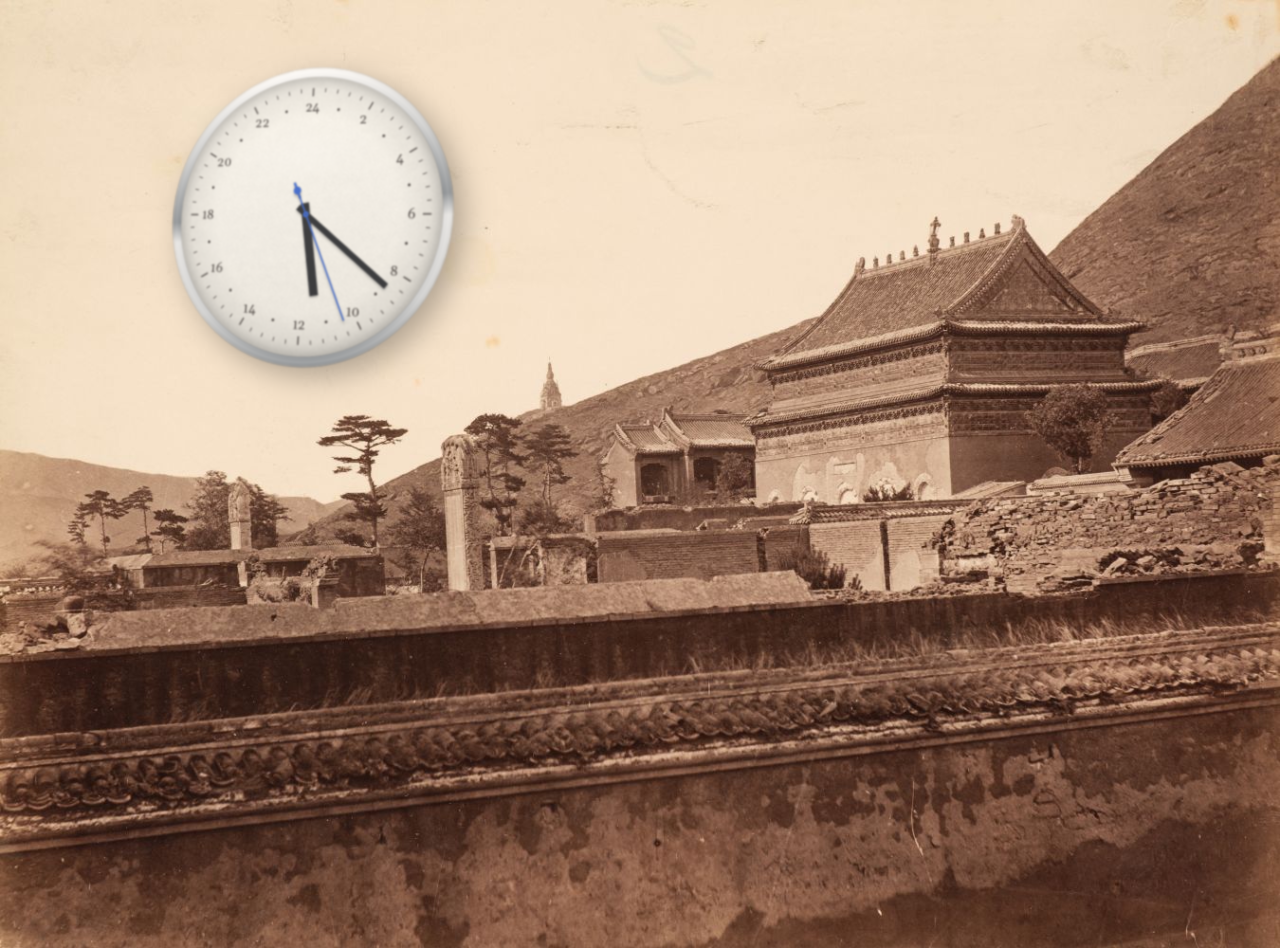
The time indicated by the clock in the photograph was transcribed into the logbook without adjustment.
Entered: 11:21:26
